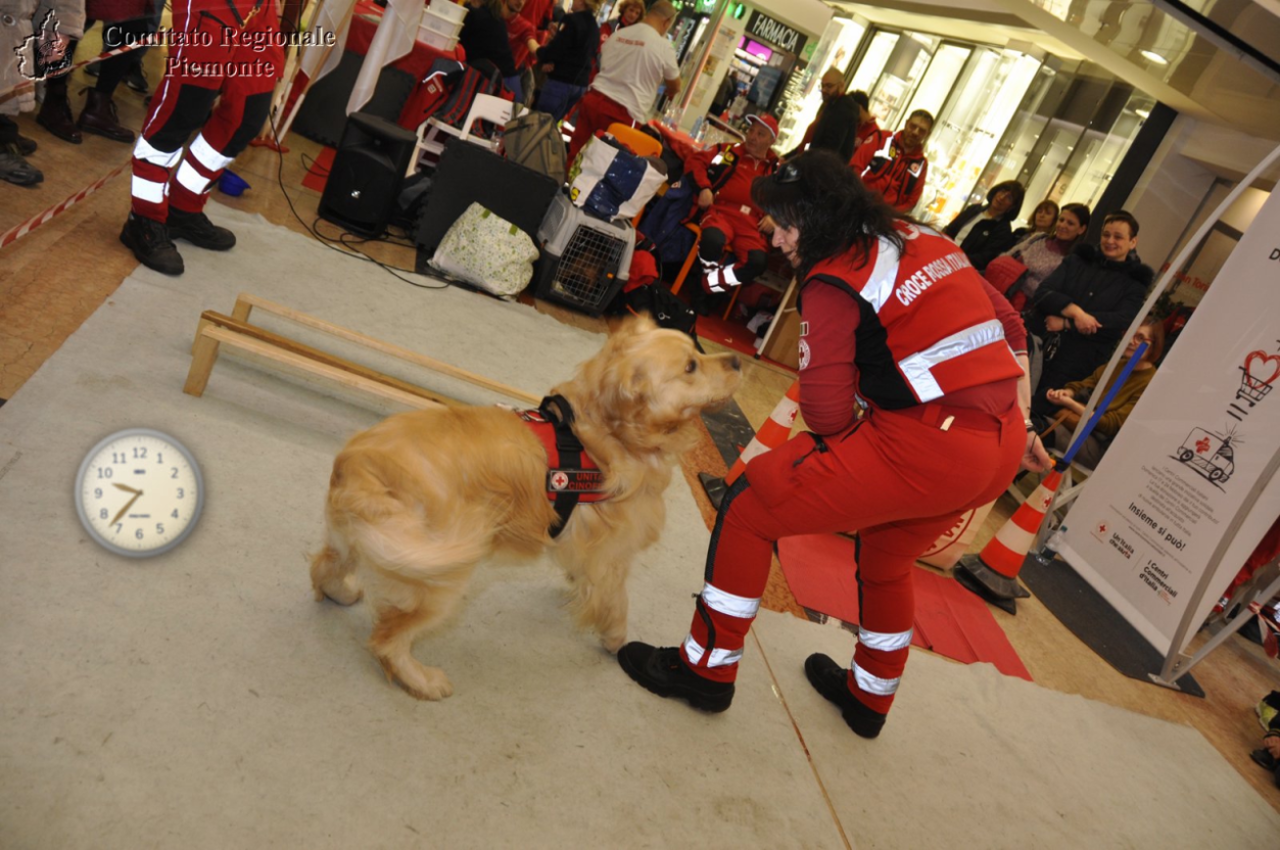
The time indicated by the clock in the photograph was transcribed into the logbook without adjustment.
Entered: 9:37
